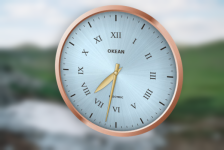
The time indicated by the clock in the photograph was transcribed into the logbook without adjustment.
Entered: 7:32
